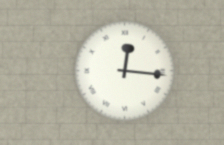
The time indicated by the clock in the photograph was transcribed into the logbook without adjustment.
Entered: 12:16
